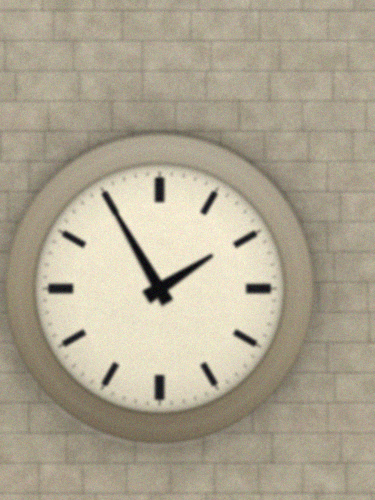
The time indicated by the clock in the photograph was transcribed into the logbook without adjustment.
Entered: 1:55
